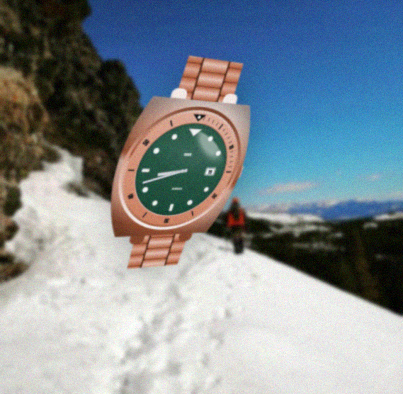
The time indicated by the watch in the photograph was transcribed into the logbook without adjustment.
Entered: 8:42
